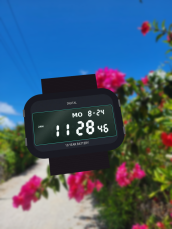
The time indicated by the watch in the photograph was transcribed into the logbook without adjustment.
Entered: 11:28:46
